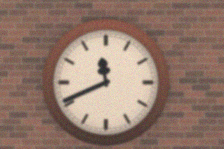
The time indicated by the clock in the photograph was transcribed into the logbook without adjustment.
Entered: 11:41
